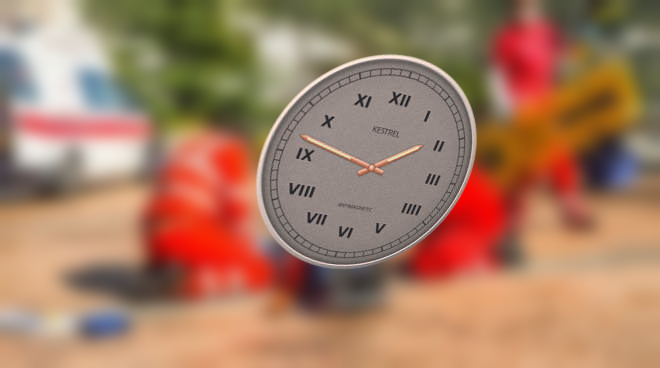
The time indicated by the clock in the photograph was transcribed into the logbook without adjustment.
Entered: 1:47
